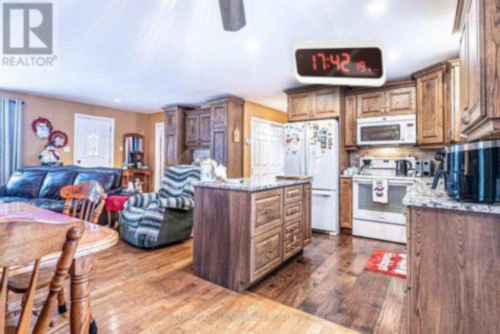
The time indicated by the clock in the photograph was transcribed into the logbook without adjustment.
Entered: 17:42
